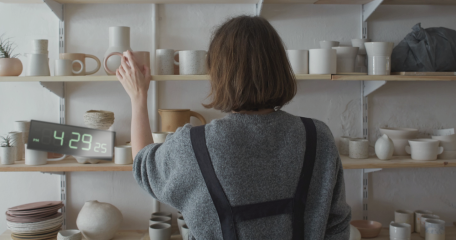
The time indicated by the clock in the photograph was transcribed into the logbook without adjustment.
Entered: 4:29:25
